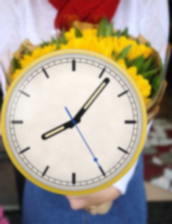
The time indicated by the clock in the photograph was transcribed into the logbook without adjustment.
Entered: 8:06:25
